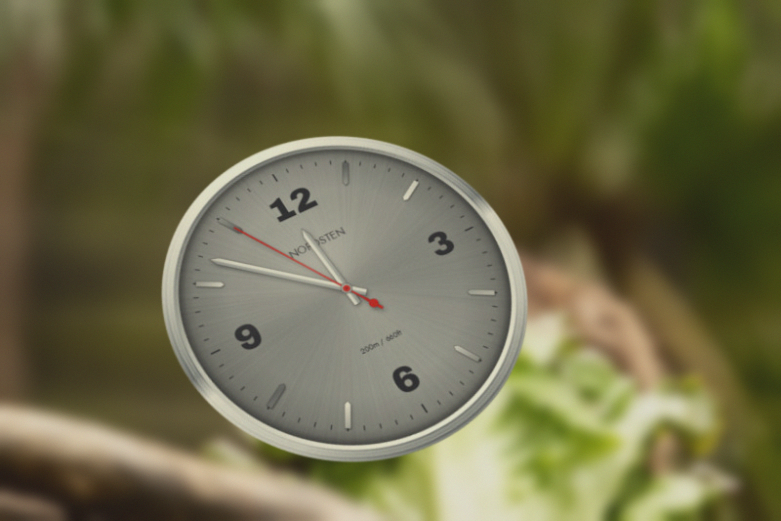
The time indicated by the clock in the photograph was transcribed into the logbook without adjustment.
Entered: 11:51:55
